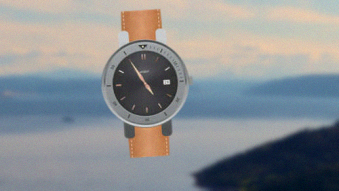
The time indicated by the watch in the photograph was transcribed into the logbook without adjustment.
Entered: 4:55
